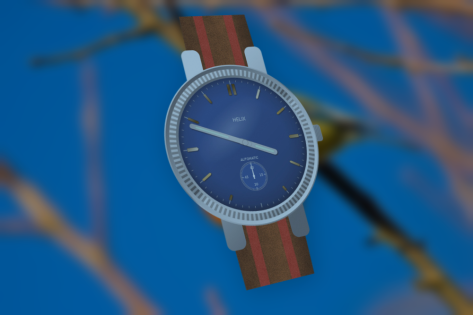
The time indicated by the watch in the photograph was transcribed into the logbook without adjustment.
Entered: 3:49
